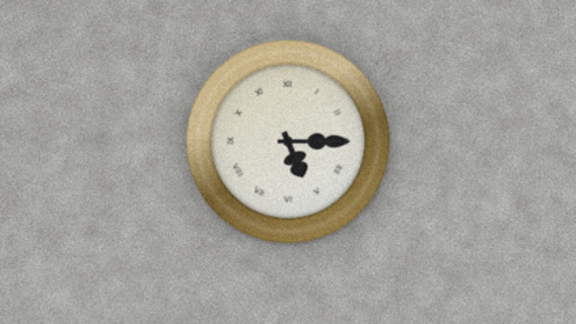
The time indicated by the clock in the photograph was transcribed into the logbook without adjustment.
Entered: 5:15
